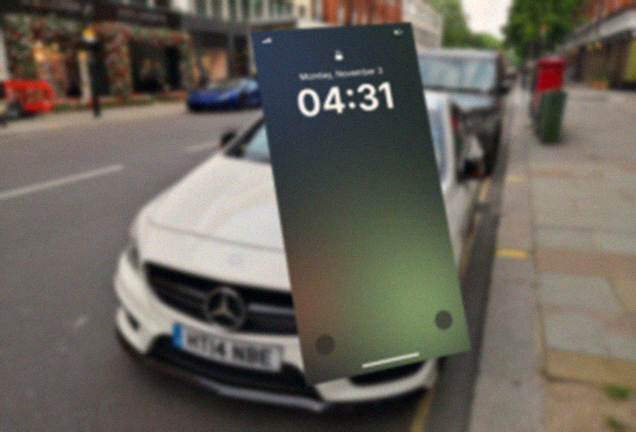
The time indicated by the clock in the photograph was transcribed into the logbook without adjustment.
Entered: 4:31
